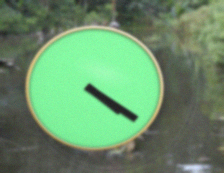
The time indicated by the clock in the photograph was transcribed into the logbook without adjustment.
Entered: 4:21
